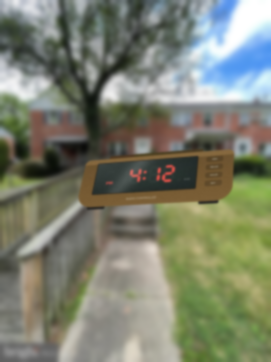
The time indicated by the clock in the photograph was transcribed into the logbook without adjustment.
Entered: 4:12
